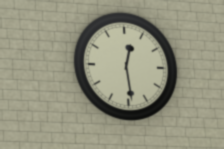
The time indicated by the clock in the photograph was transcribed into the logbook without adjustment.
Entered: 12:29
